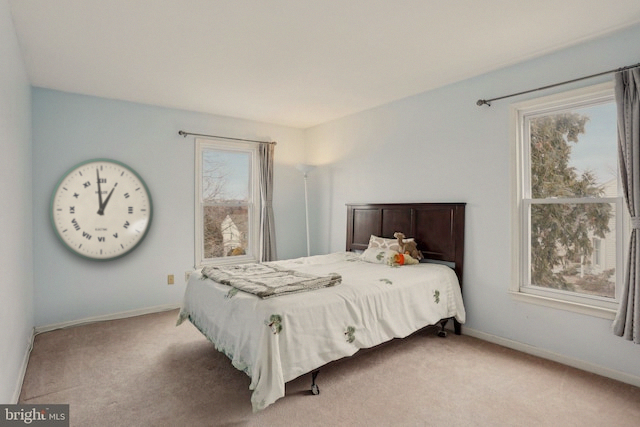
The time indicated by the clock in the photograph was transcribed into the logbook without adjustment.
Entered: 12:59
